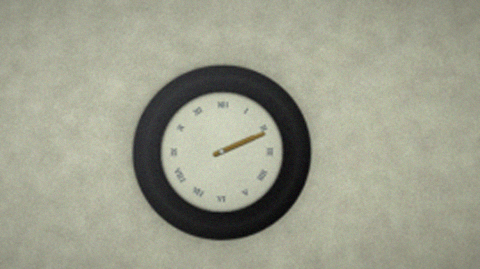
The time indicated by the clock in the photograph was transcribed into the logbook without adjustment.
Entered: 2:11
